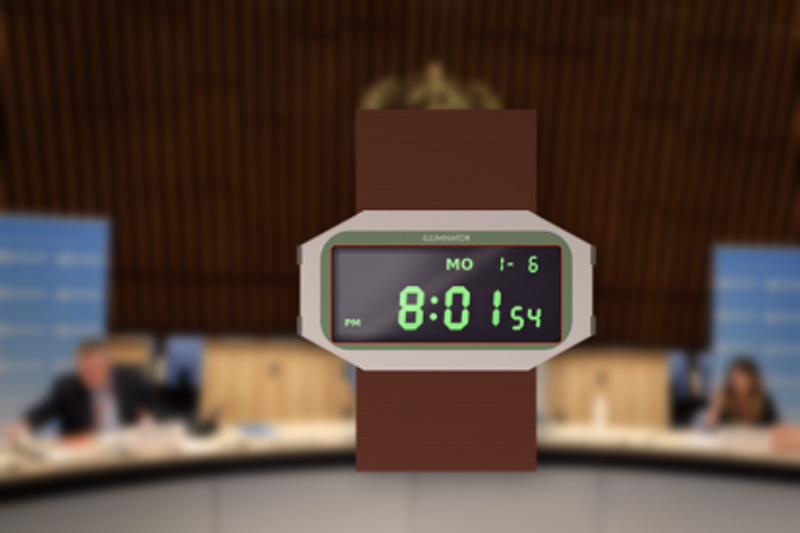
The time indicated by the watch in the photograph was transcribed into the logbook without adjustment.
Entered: 8:01:54
